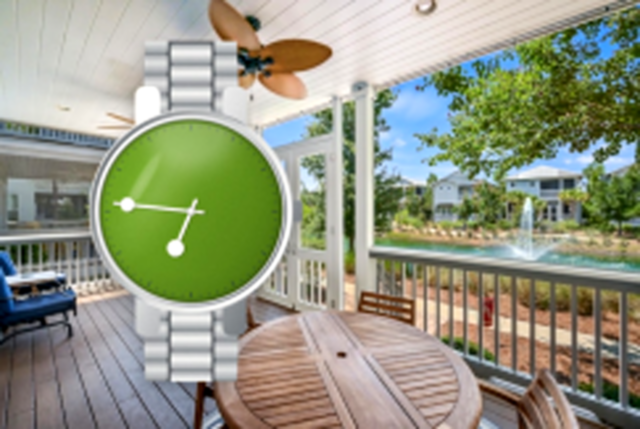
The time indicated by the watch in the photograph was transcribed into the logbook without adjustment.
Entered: 6:46
